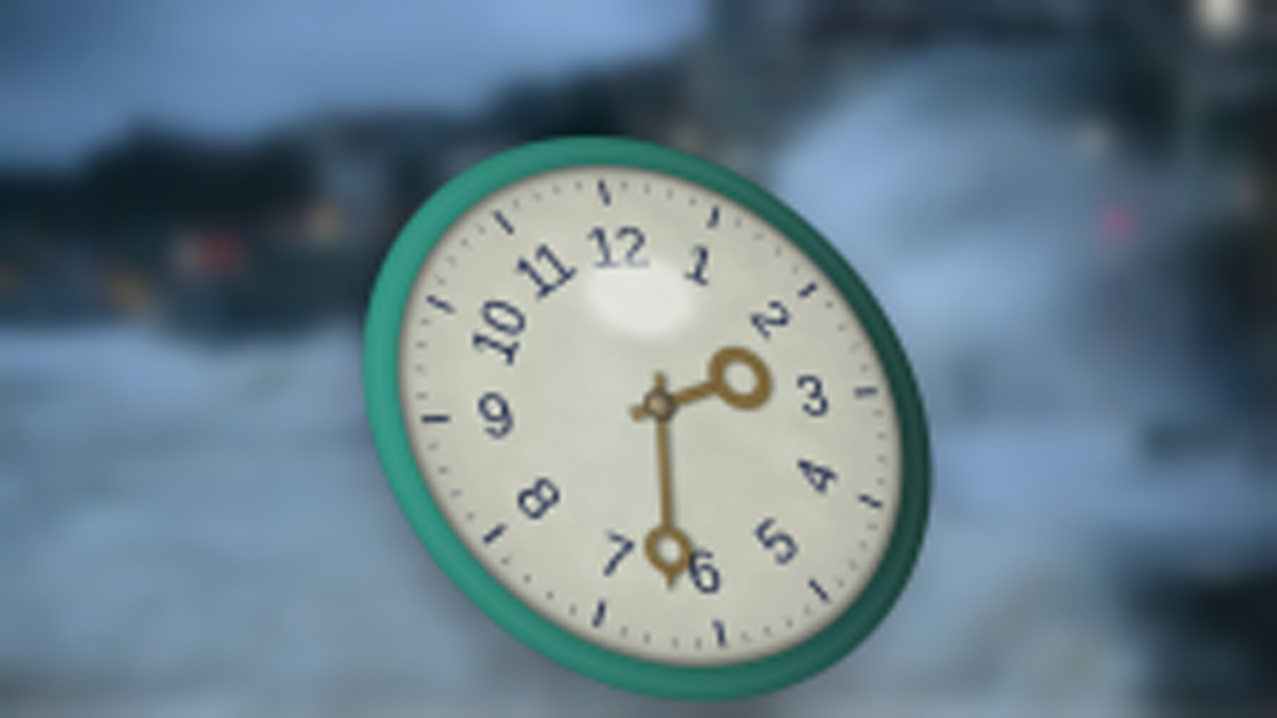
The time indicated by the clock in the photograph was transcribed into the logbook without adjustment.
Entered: 2:32
